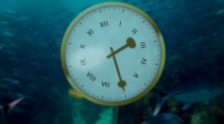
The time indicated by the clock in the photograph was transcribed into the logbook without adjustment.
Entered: 2:30
